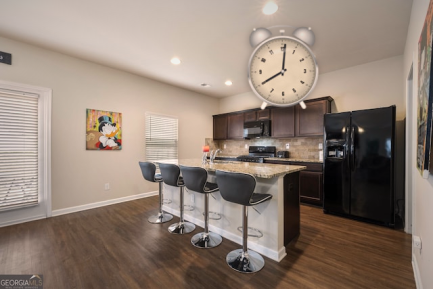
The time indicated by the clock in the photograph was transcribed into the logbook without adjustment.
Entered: 8:01
